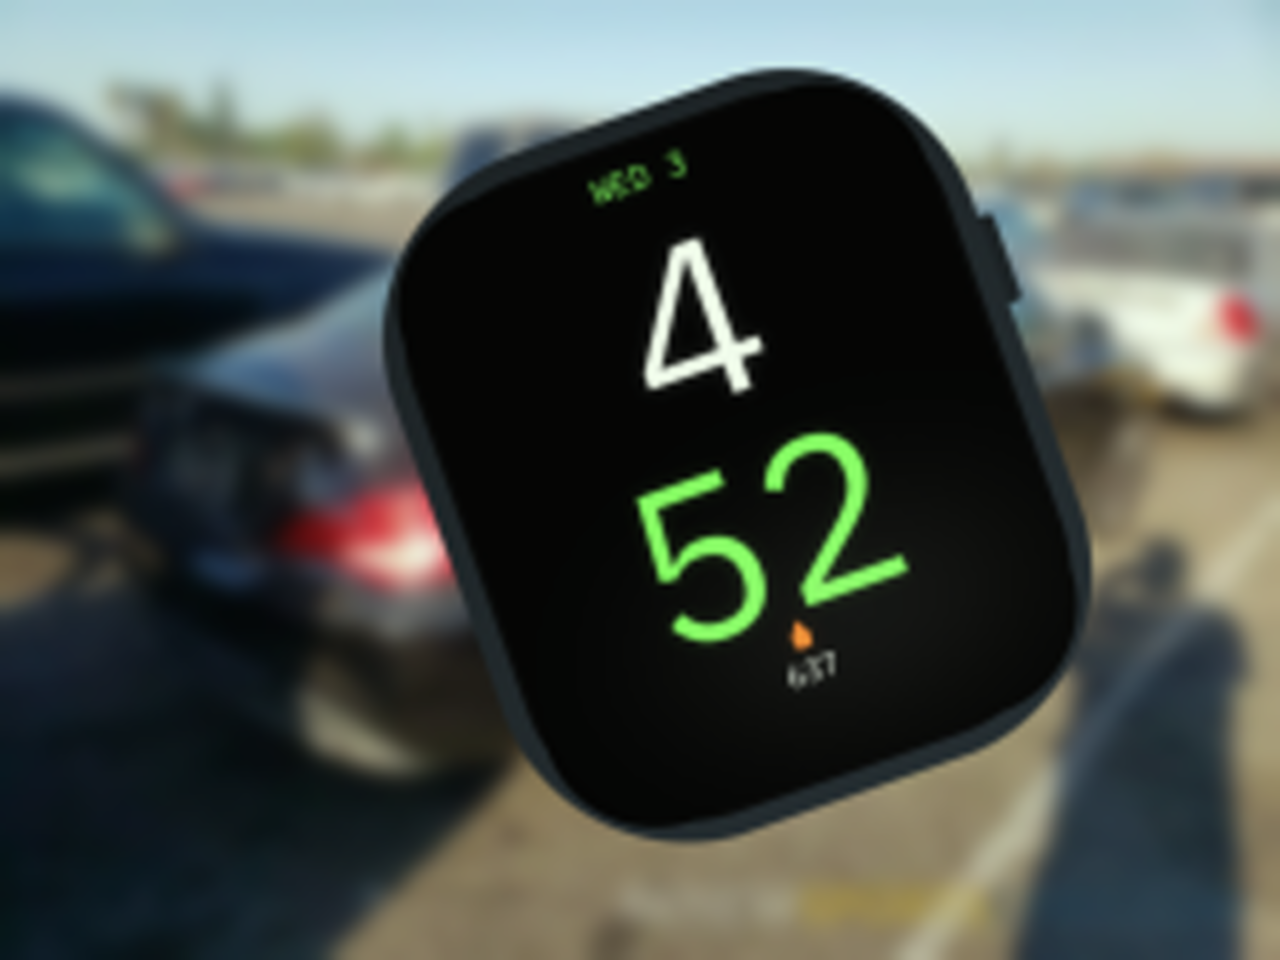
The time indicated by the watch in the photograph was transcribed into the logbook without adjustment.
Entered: 4:52
